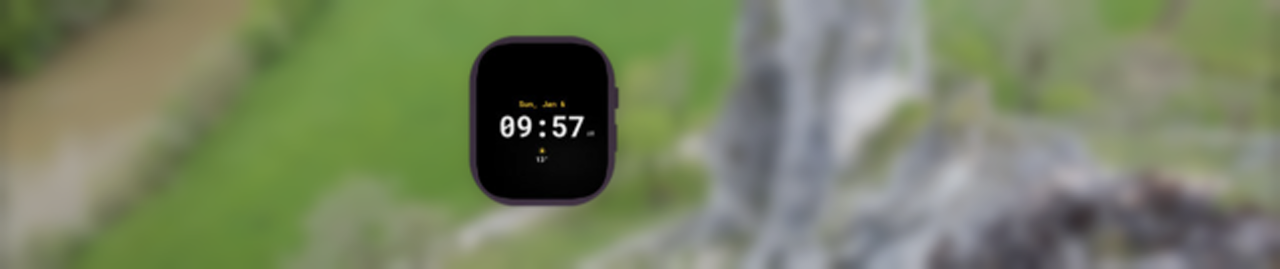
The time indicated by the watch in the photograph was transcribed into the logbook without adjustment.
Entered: 9:57
